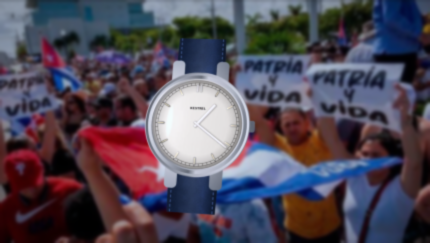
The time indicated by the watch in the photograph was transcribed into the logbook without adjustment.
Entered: 1:21
